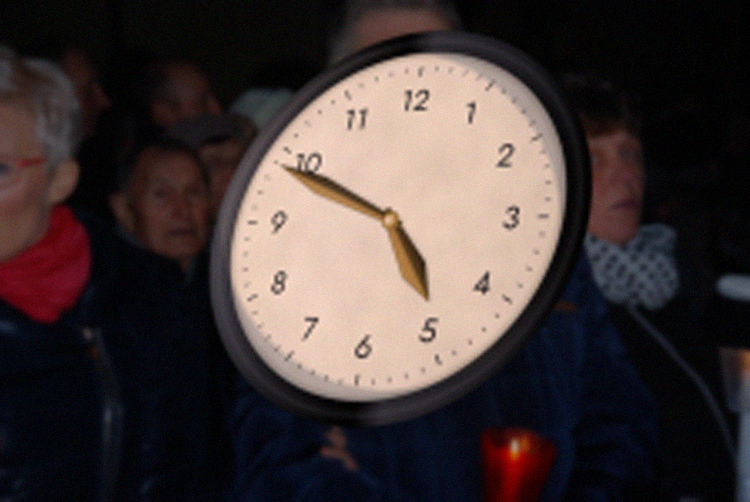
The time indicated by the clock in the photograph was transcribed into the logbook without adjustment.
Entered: 4:49
